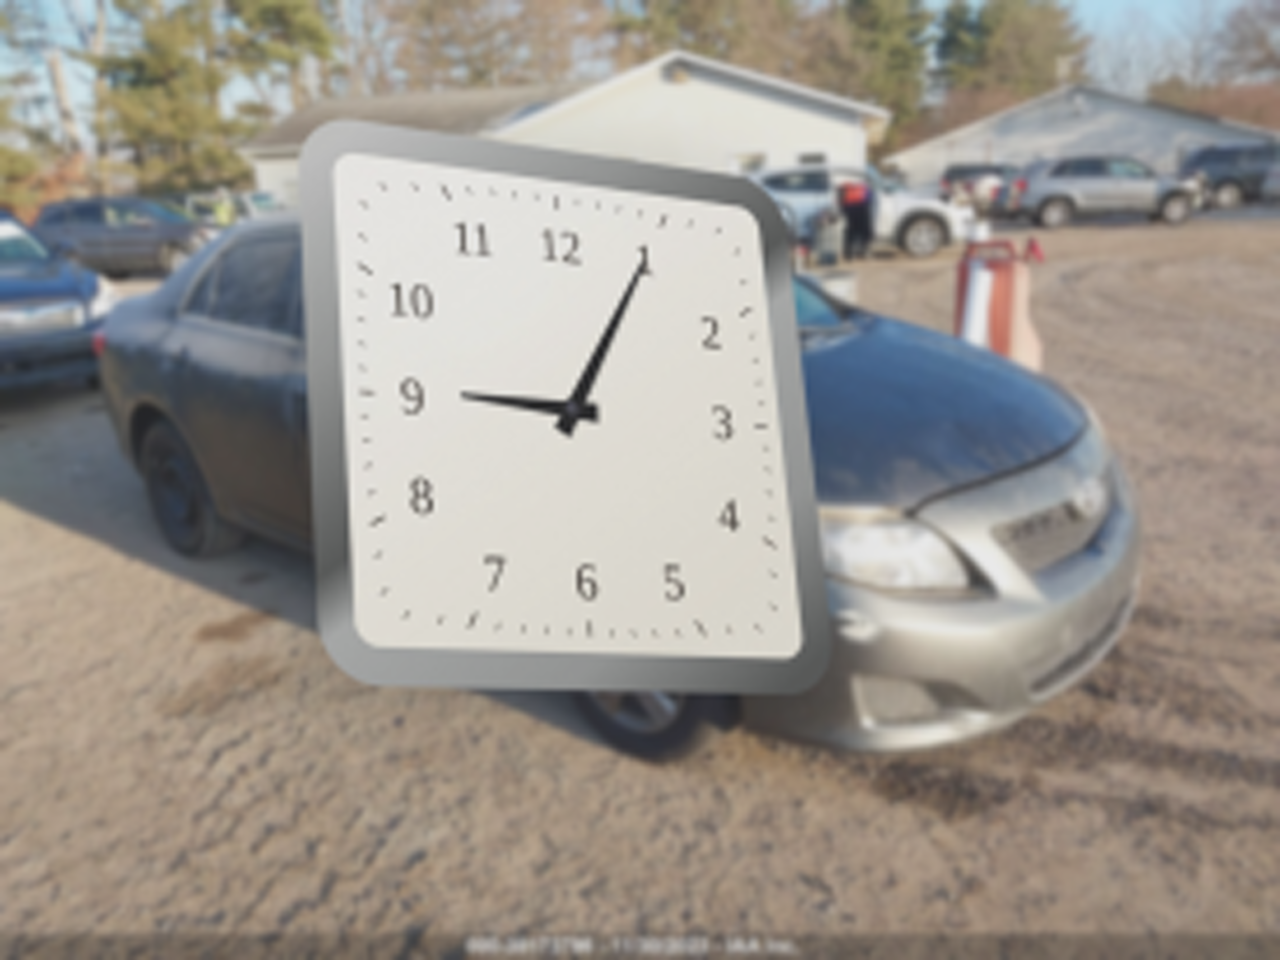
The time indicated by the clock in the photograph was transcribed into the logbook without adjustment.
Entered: 9:05
